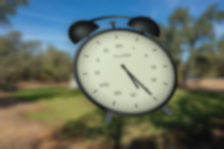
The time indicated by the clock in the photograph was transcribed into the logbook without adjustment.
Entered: 5:25
